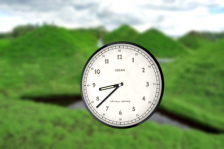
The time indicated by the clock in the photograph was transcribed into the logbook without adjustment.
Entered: 8:38
